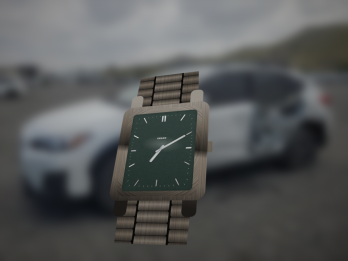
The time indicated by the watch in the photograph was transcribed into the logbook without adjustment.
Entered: 7:10
